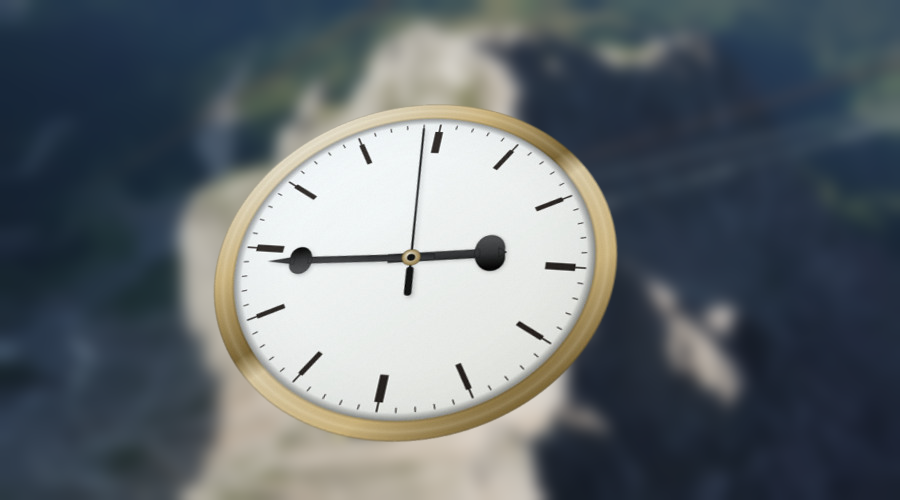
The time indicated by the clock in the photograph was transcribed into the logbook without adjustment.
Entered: 2:43:59
